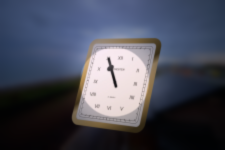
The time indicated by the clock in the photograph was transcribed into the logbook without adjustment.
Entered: 10:55
